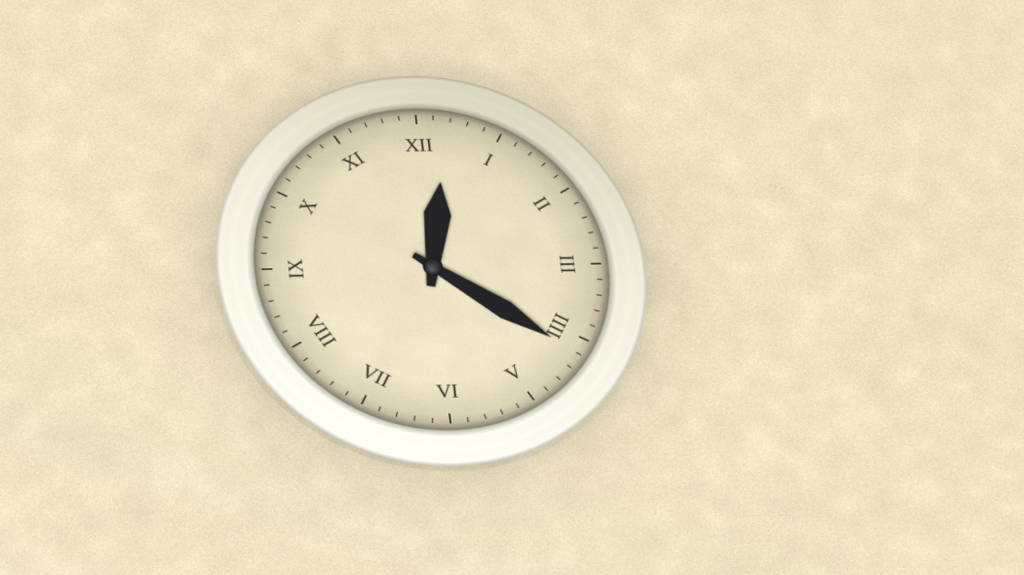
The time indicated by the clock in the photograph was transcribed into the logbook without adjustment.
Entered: 12:21
